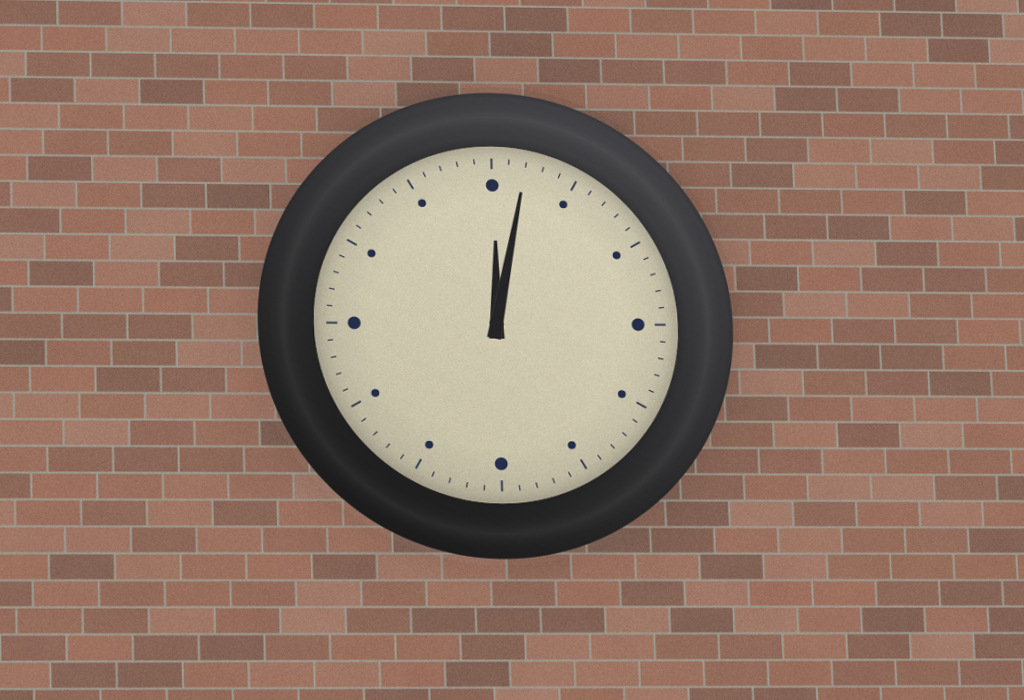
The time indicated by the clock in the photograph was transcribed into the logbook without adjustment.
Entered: 12:02
